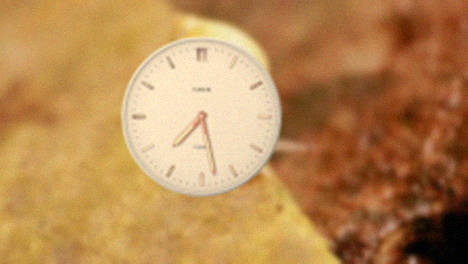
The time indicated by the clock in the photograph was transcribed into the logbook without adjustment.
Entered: 7:28
